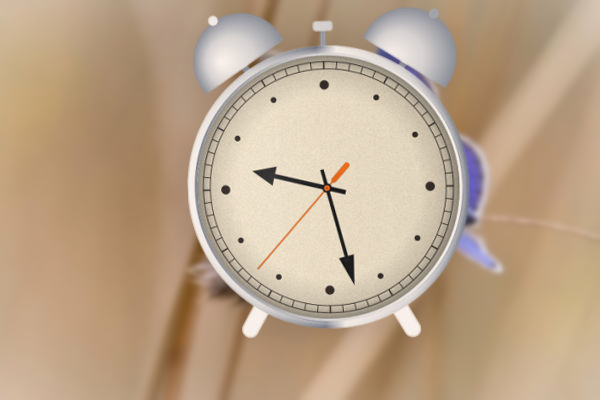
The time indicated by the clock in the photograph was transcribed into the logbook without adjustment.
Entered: 9:27:37
